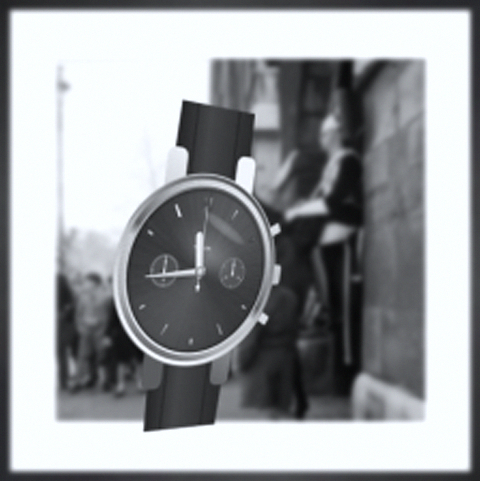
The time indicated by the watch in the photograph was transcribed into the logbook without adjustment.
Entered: 11:44
